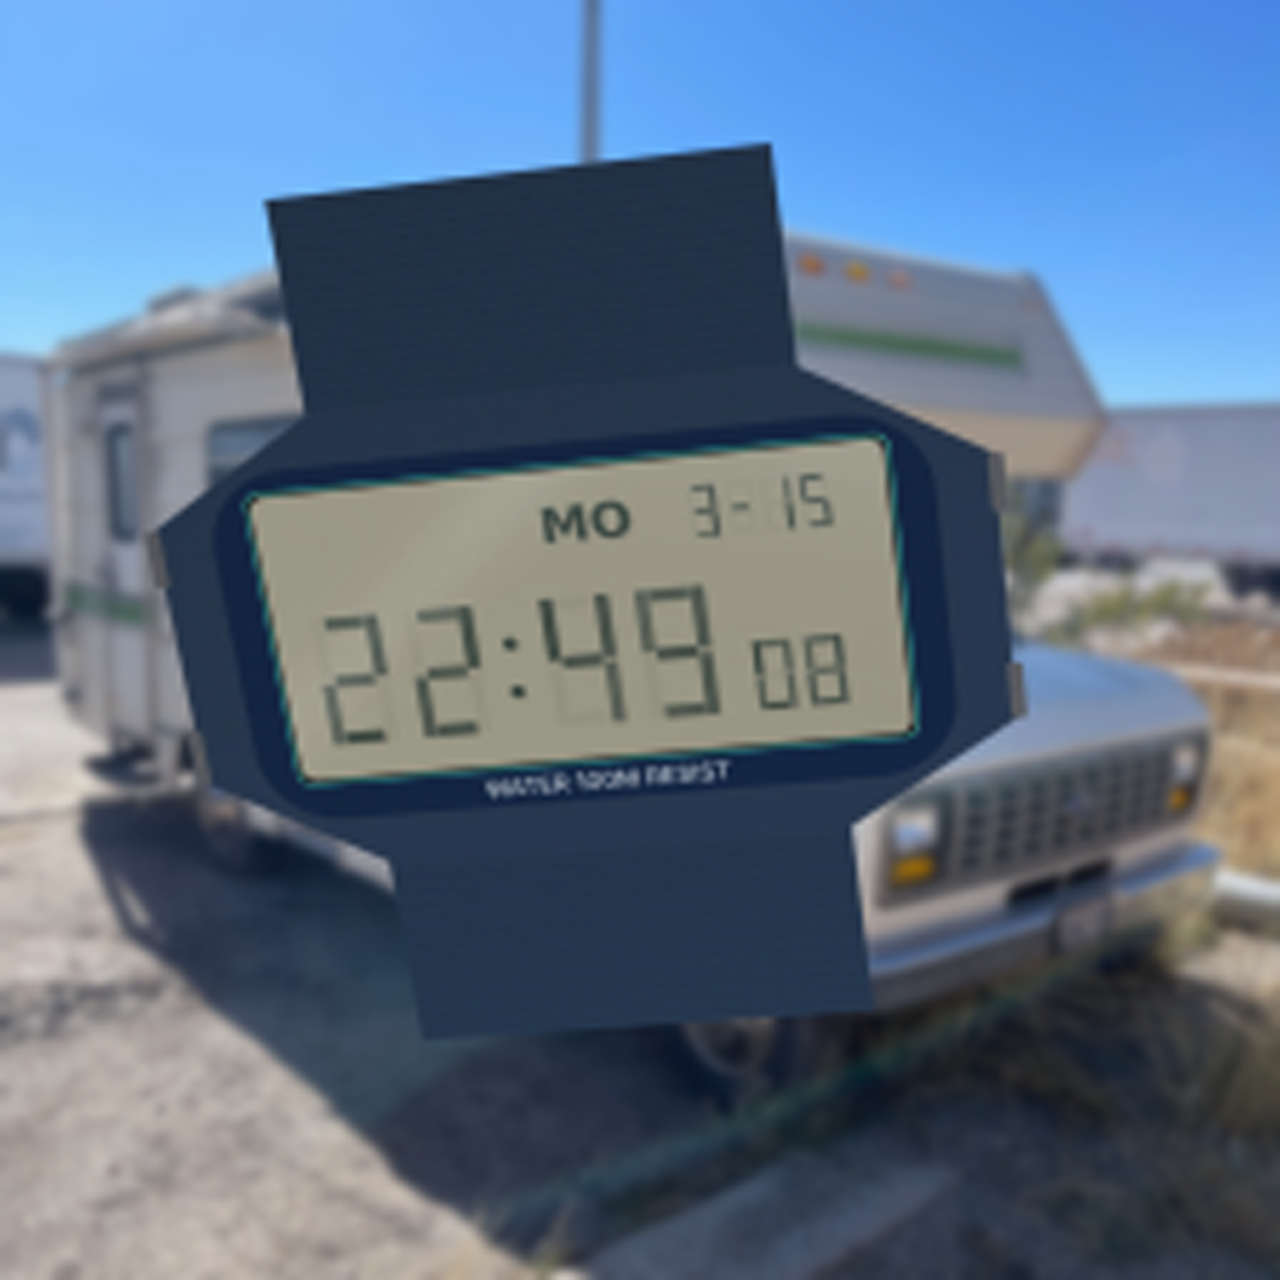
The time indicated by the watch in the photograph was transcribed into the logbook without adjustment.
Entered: 22:49:08
